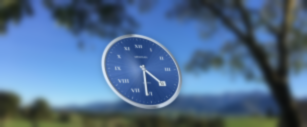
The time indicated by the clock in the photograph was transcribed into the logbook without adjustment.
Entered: 4:31
